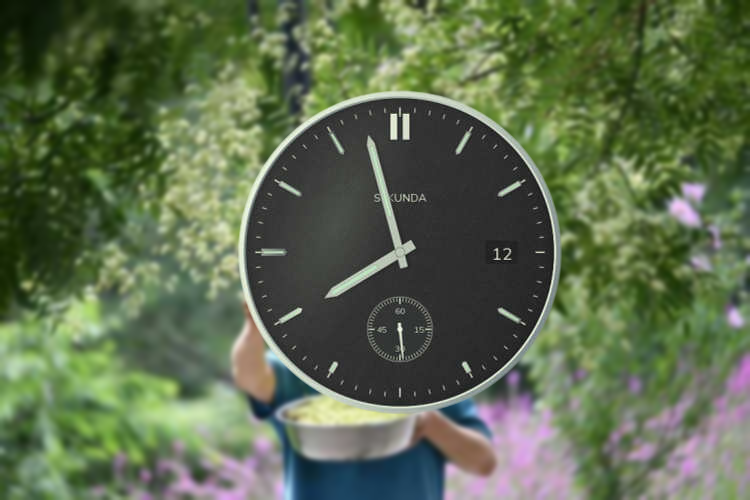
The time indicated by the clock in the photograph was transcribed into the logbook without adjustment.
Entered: 7:57:29
